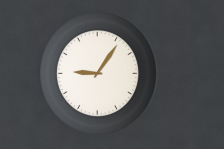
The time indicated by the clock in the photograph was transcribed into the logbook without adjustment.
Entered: 9:06
